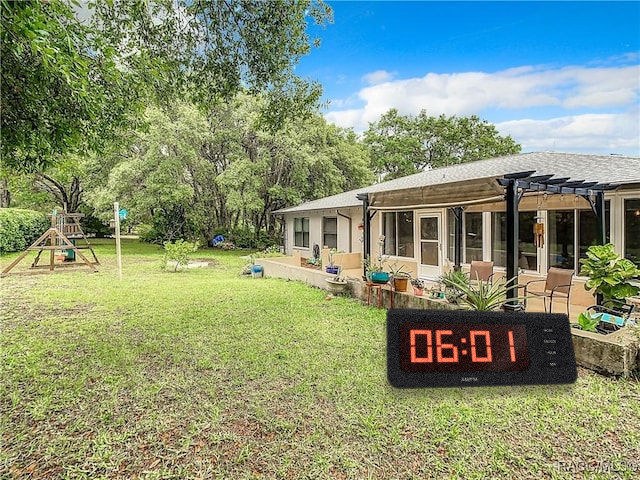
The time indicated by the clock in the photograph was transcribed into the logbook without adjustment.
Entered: 6:01
